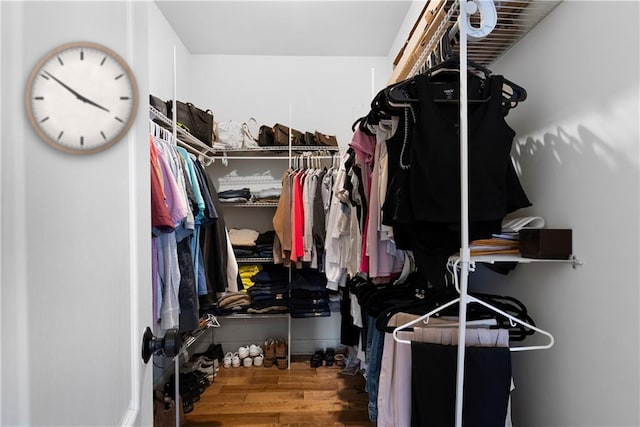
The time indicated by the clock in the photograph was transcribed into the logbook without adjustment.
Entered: 3:51
